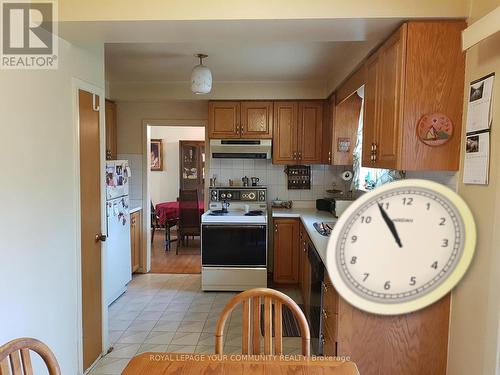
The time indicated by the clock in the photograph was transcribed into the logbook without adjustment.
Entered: 10:54
